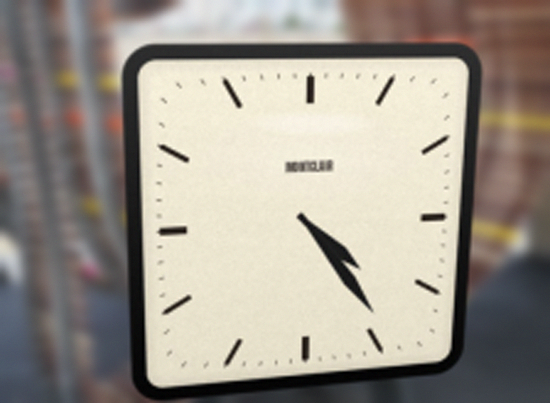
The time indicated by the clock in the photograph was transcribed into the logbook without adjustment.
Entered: 4:24
